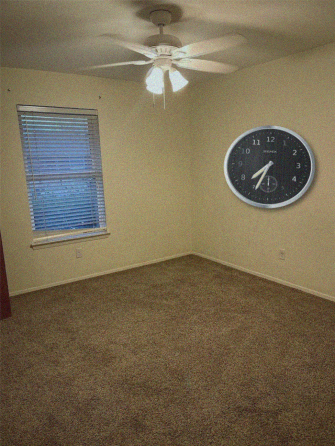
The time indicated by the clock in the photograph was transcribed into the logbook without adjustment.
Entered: 7:34
